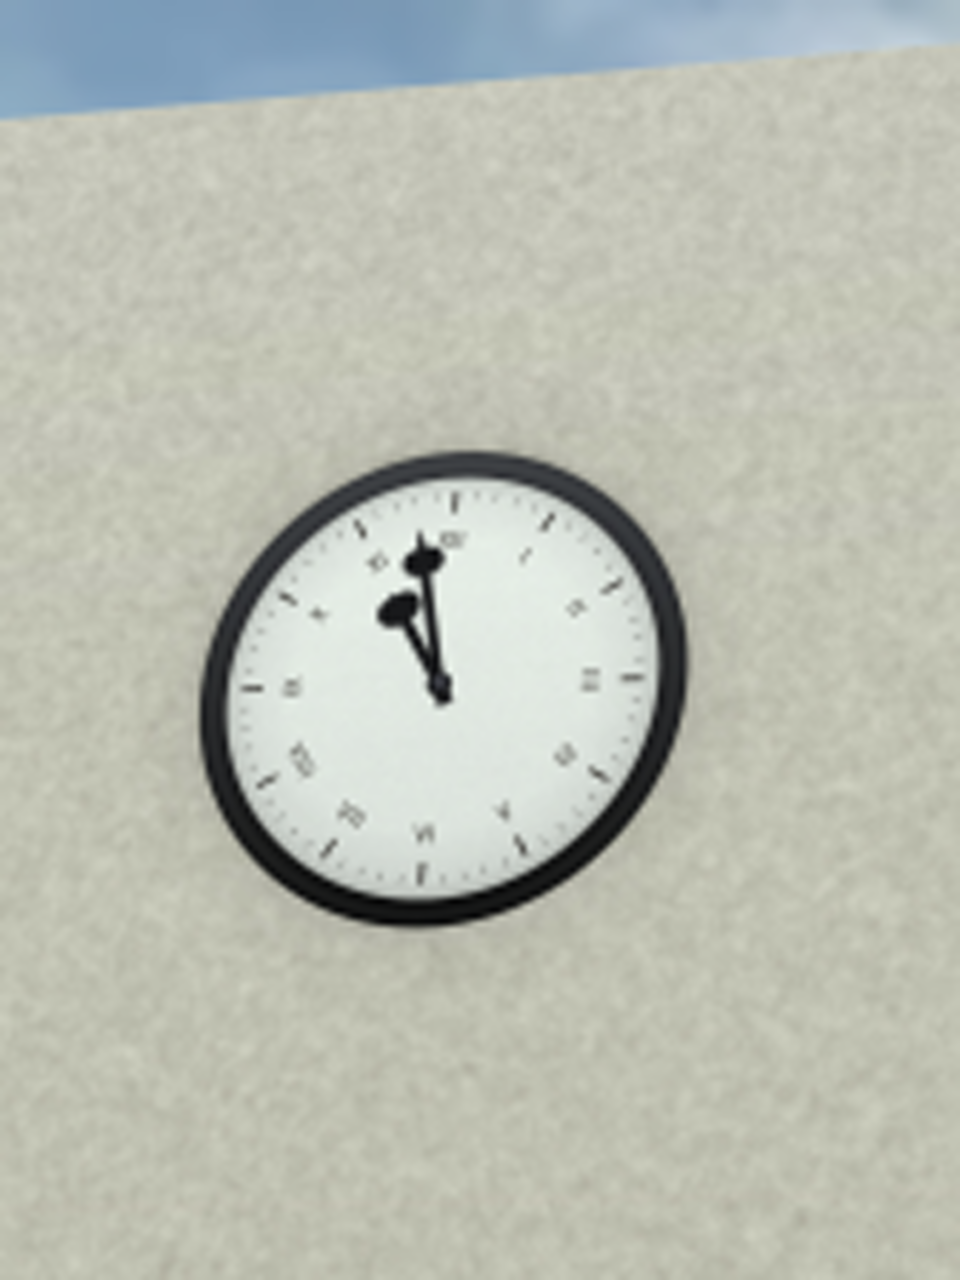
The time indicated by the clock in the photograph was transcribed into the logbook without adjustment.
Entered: 10:58
